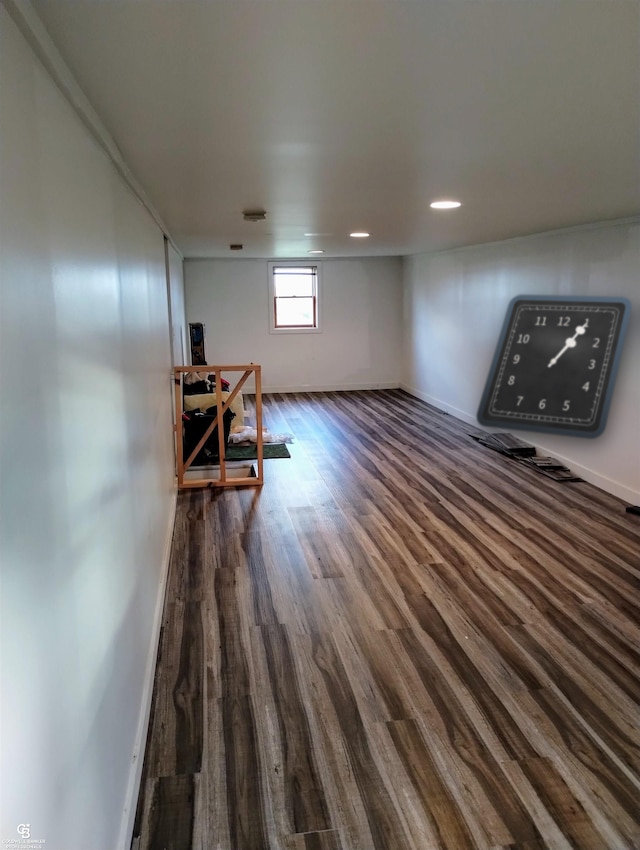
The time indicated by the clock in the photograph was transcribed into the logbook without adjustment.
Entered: 1:05
